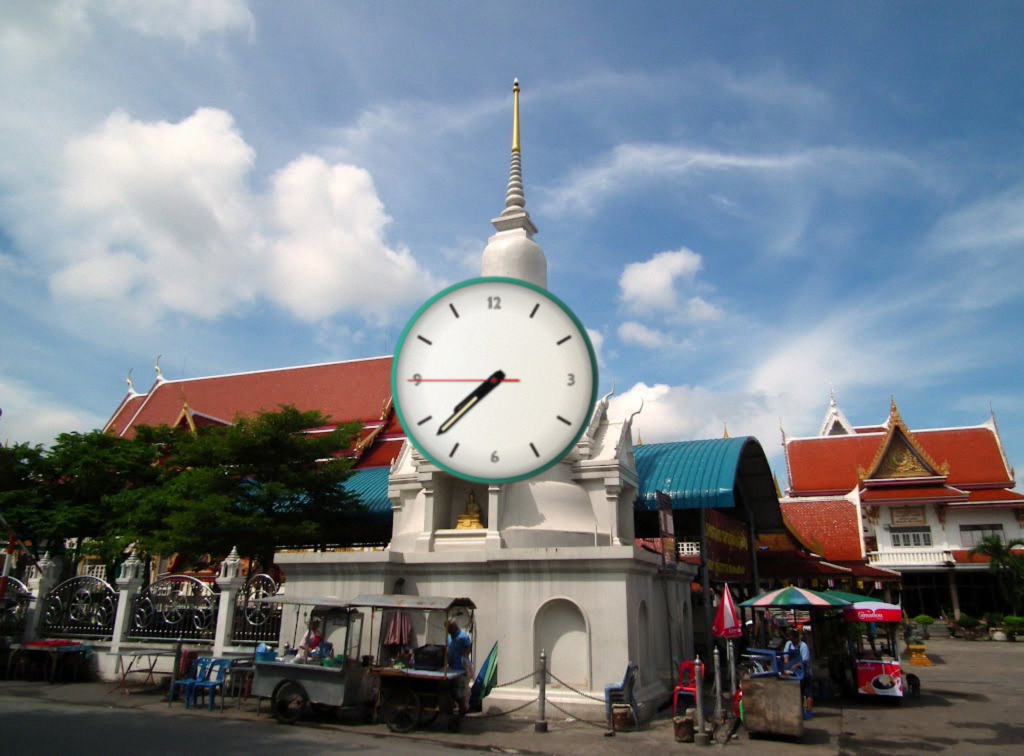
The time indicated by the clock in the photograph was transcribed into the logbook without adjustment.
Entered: 7:37:45
